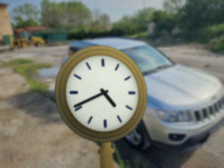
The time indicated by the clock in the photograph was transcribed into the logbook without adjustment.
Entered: 4:41
